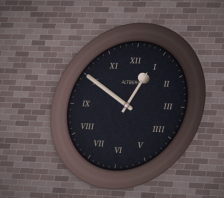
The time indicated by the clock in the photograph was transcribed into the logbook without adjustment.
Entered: 12:50
